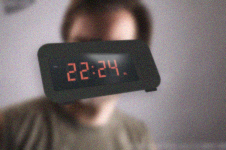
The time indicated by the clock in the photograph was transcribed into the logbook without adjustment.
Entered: 22:24
